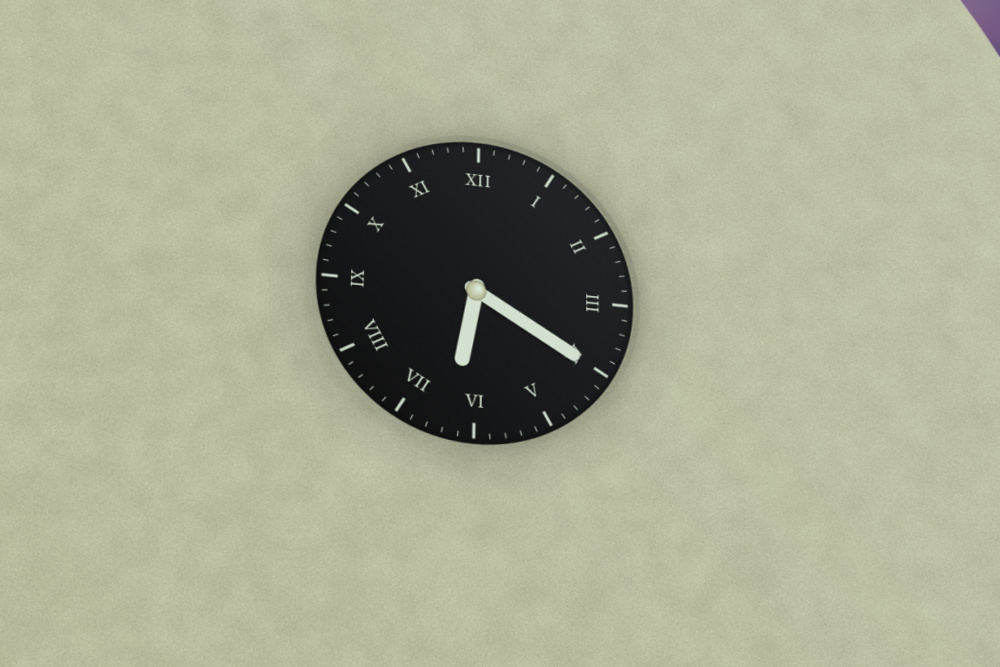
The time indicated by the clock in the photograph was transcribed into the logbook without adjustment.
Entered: 6:20
